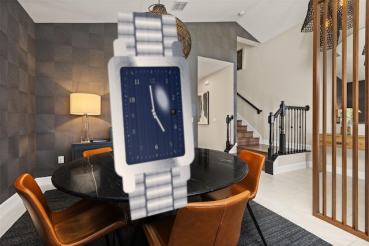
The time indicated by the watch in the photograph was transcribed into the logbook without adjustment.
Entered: 4:59
